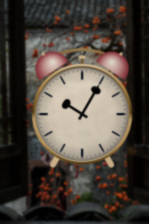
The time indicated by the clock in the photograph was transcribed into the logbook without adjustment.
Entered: 10:05
